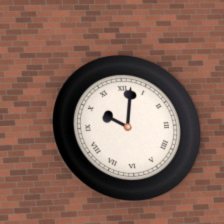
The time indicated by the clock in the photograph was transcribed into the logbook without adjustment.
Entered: 10:02
